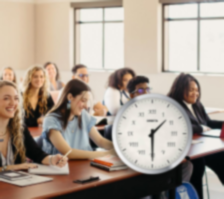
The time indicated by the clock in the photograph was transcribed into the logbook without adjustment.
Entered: 1:30
